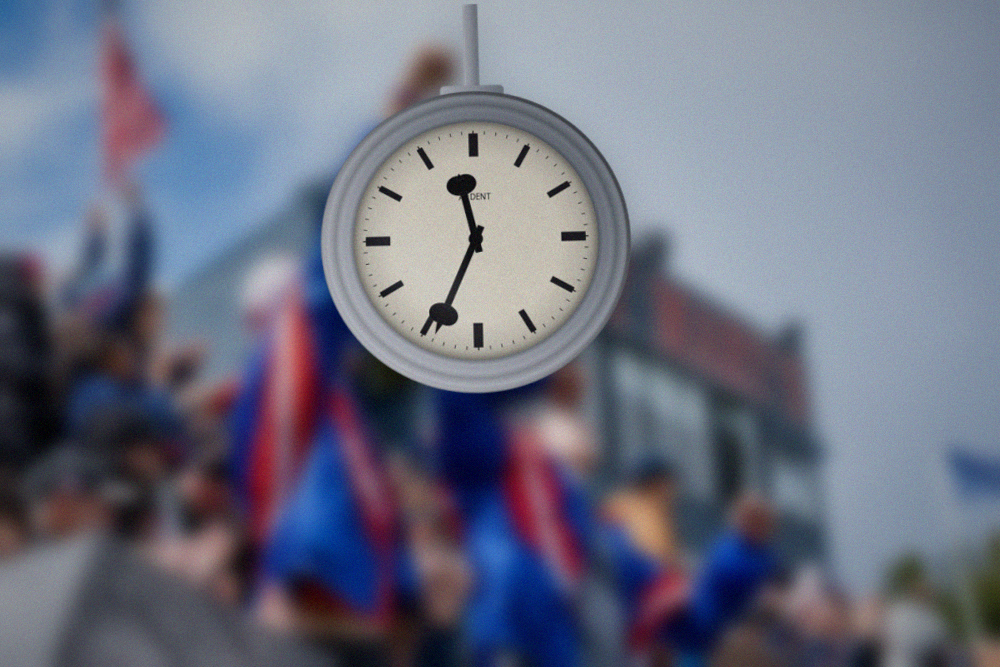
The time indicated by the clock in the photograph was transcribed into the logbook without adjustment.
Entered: 11:34
